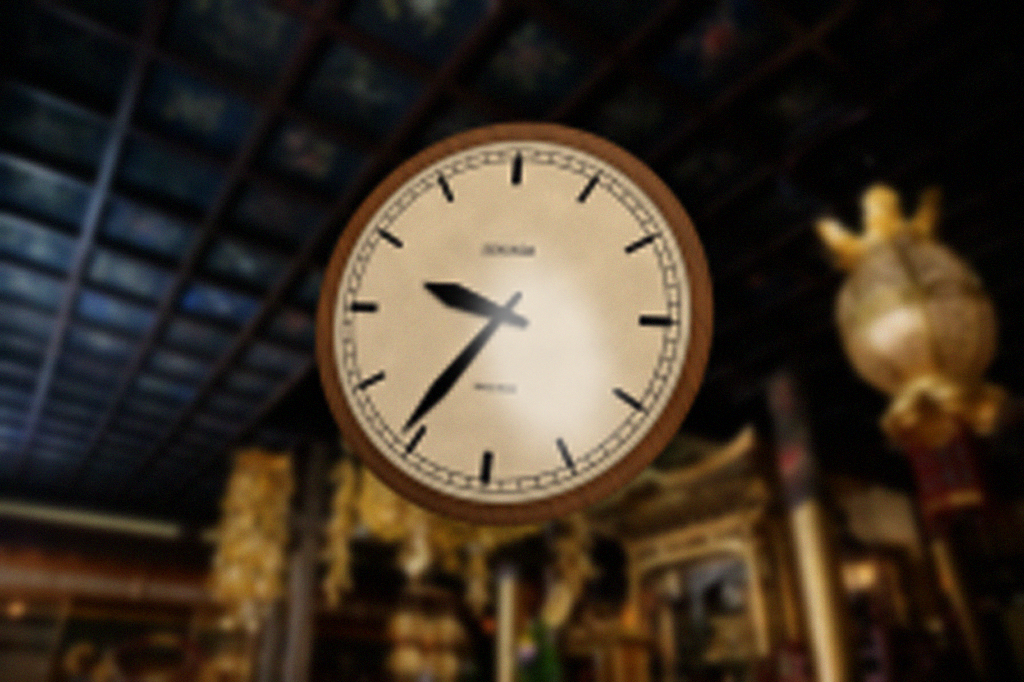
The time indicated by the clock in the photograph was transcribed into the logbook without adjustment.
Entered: 9:36
